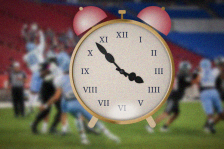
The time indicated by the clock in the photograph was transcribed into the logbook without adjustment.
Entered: 3:53
